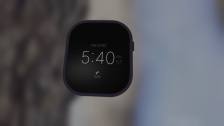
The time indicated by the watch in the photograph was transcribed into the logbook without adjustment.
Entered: 5:40
